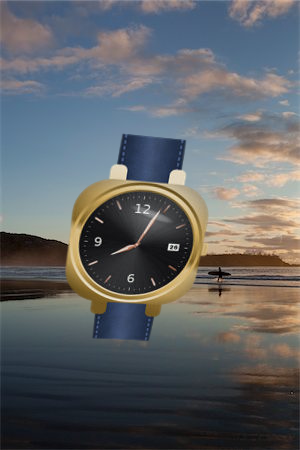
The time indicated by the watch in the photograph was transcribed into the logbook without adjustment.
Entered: 8:04
